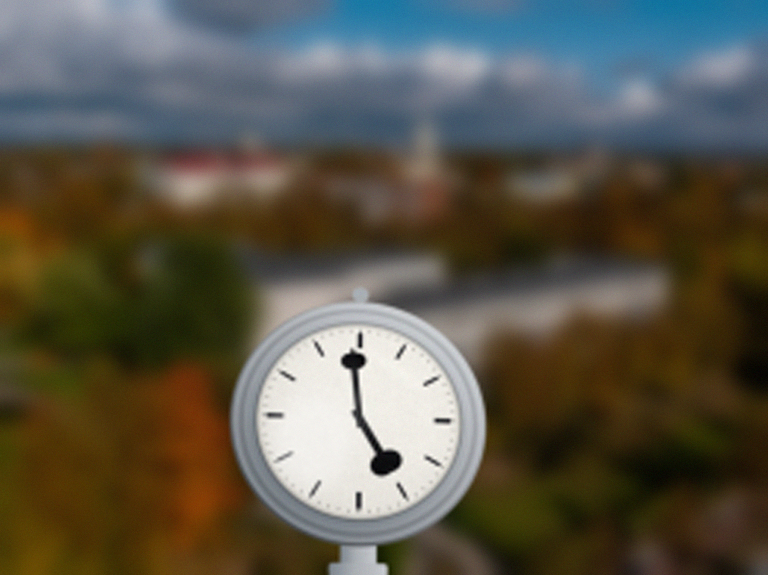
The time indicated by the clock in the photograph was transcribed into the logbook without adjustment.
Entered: 4:59
